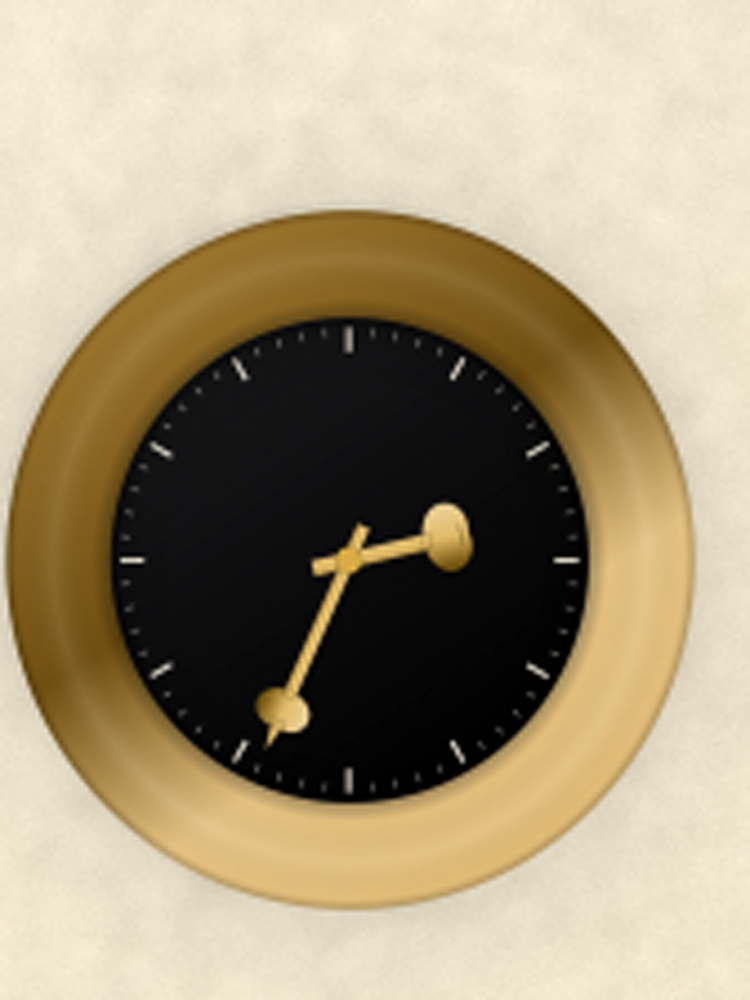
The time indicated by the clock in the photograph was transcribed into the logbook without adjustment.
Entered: 2:34
